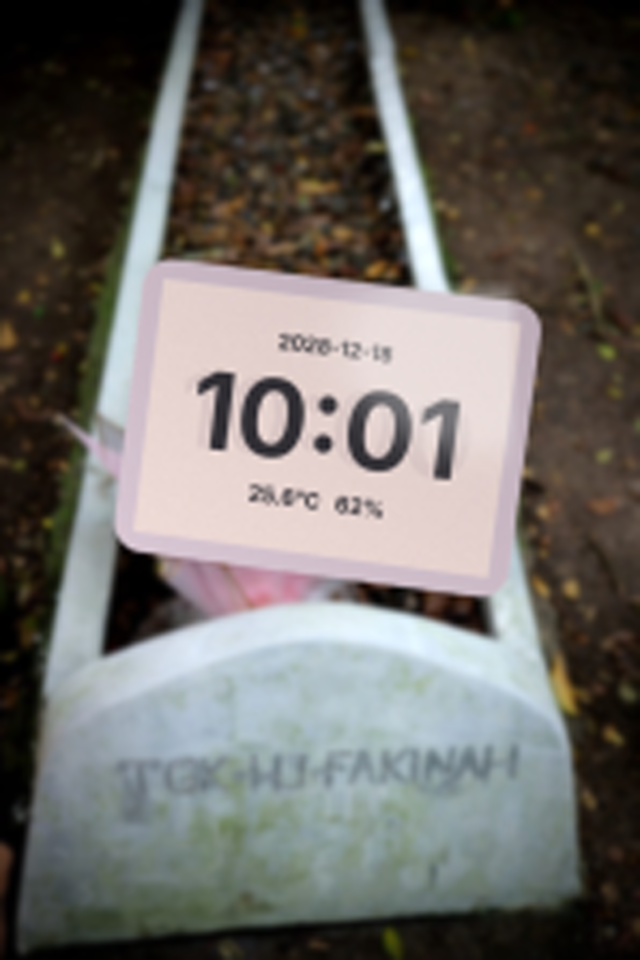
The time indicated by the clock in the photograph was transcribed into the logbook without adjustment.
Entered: 10:01
